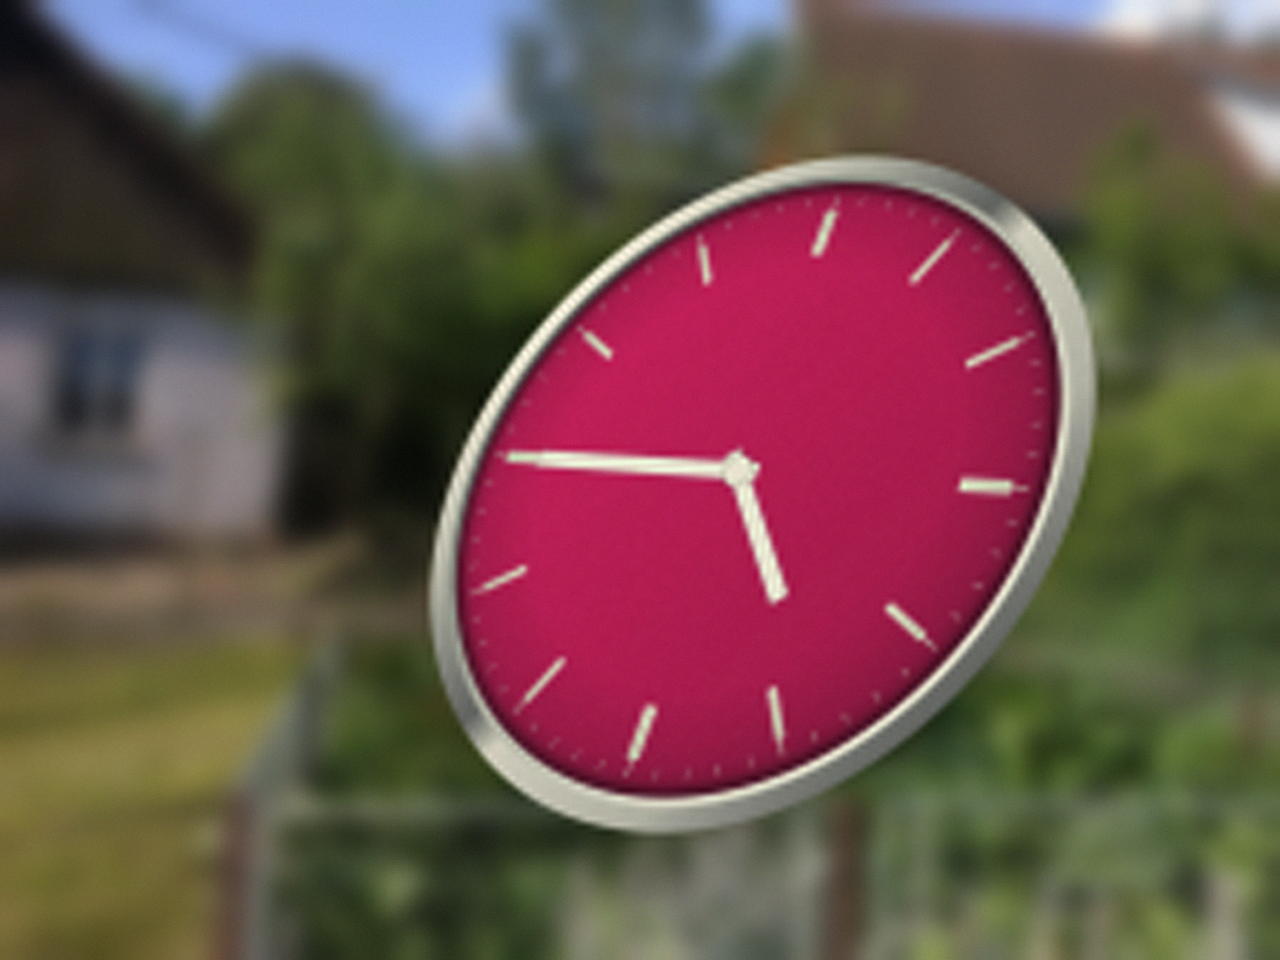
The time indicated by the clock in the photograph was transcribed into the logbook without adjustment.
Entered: 4:45
